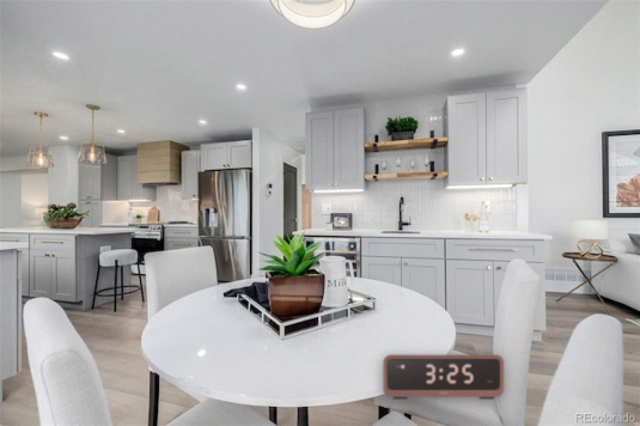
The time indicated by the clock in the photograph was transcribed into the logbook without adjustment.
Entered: 3:25
